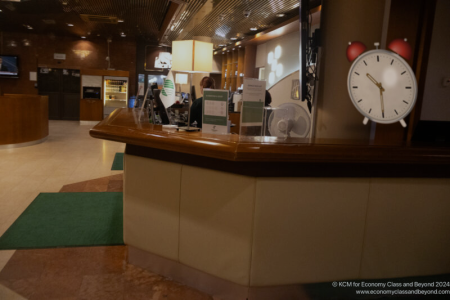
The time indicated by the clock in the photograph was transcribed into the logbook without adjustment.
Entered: 10:30
